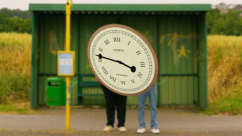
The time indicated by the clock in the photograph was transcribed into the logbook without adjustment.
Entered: 3:47
